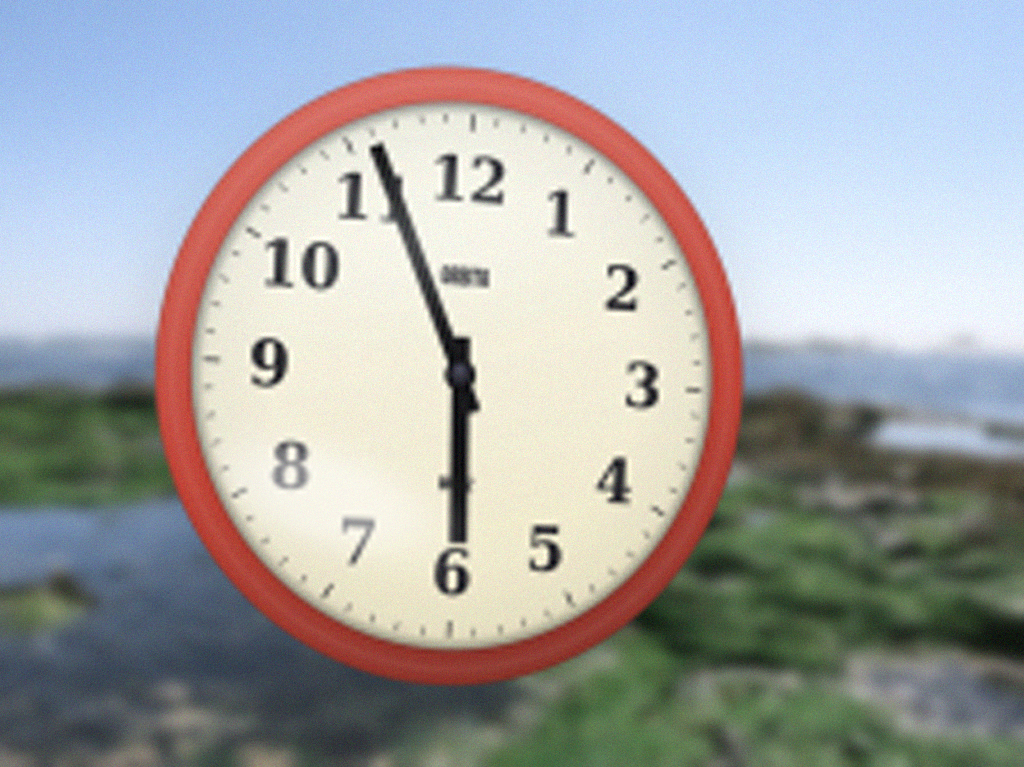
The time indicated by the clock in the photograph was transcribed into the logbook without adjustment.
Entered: 5:56
